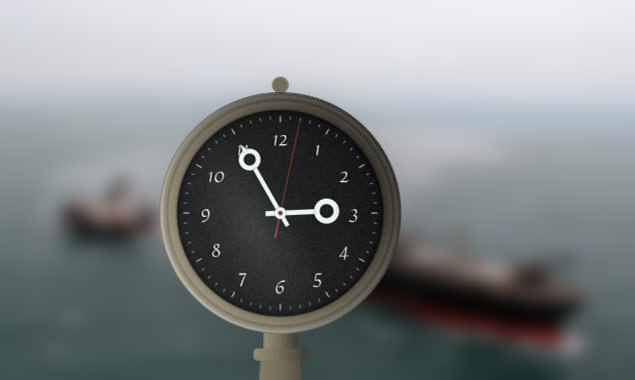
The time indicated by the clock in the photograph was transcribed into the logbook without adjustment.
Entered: 2:55:02
